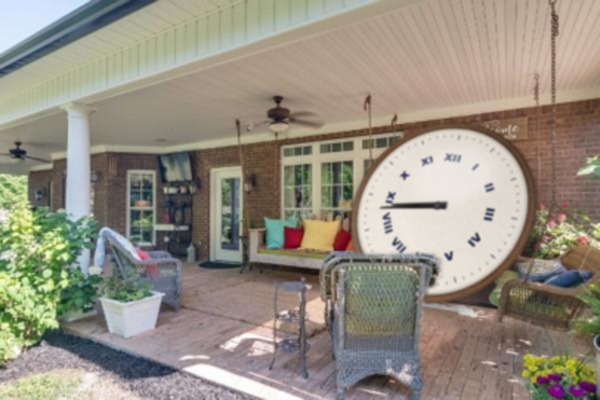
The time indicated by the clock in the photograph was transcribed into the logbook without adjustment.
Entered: 8:43
